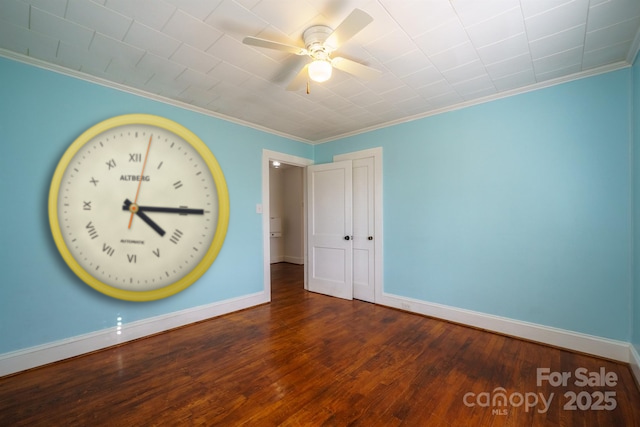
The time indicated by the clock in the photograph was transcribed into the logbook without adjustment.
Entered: 4:15:02
